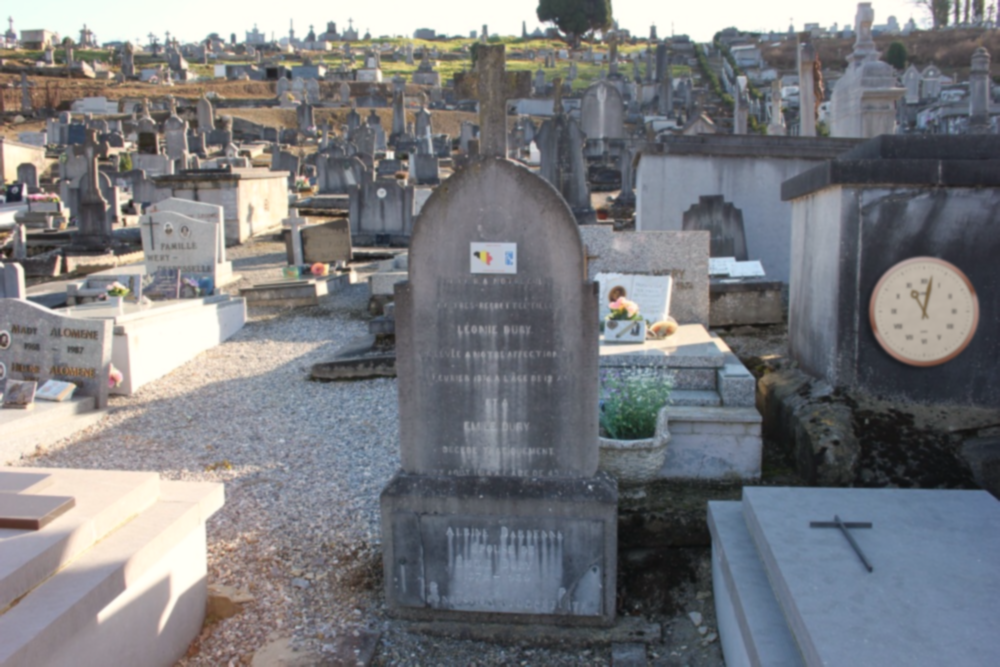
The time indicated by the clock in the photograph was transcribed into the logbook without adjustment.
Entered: 11:02
